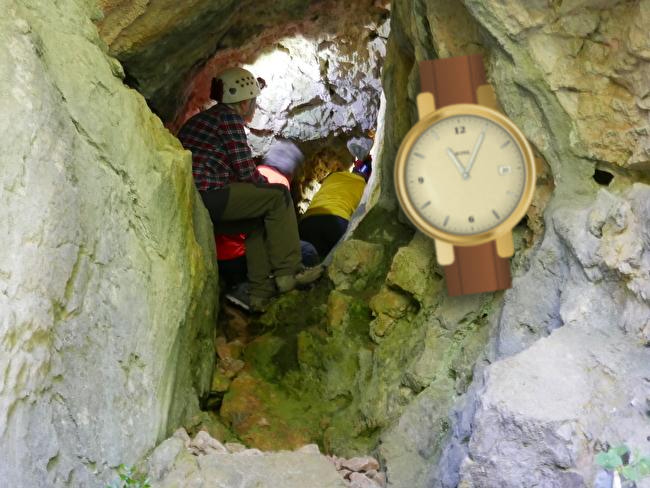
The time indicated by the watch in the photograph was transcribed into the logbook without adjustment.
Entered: 11:05
